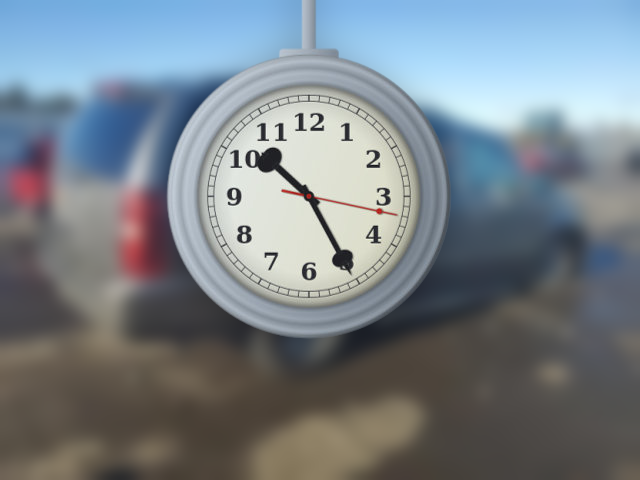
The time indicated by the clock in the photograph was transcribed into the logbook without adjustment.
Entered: 10:25:17
